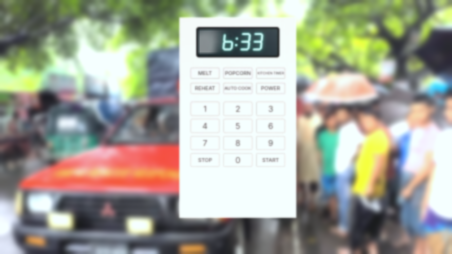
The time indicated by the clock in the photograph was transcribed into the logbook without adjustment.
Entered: 6:33
